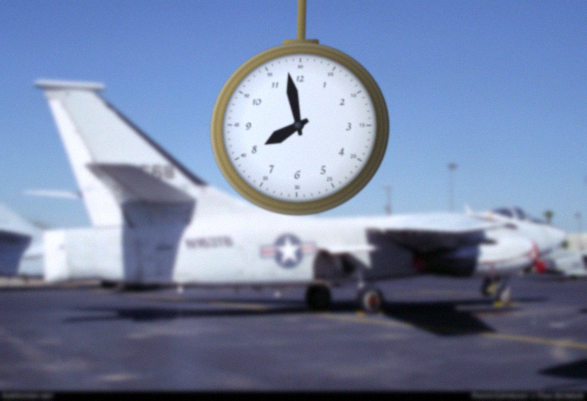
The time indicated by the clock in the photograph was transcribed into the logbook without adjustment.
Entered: 7:58
